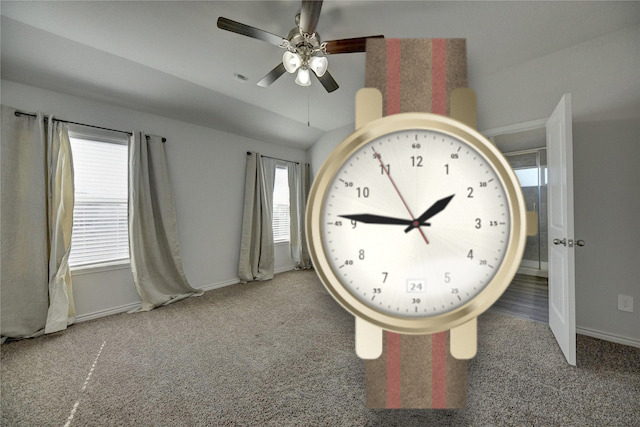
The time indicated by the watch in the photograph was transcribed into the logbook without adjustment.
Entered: 1:45:55
